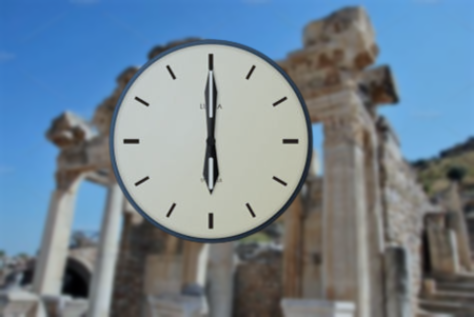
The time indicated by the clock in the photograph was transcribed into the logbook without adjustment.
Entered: 6:00
